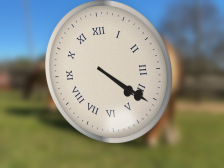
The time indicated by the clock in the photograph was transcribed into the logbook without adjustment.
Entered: 4:21
